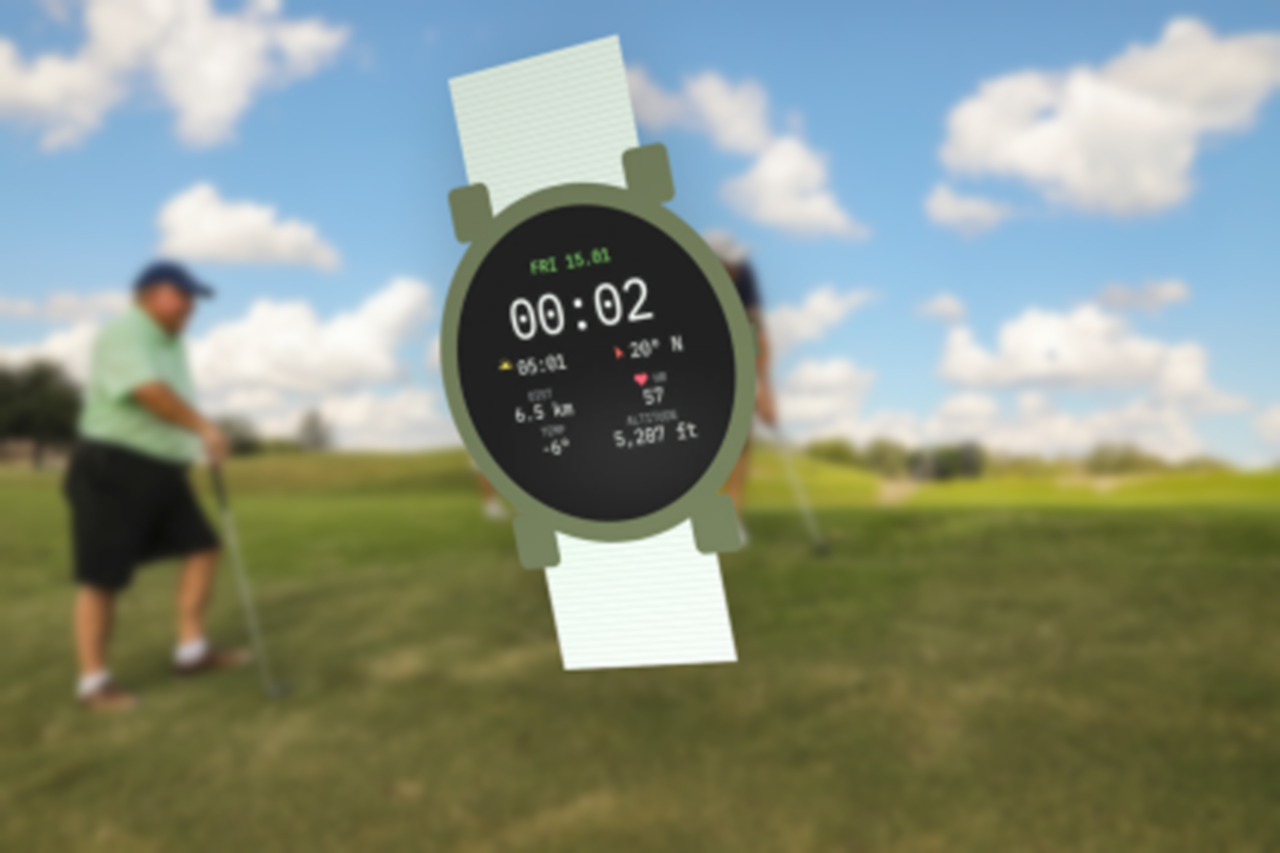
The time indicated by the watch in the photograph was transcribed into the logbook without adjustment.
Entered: 0:02
